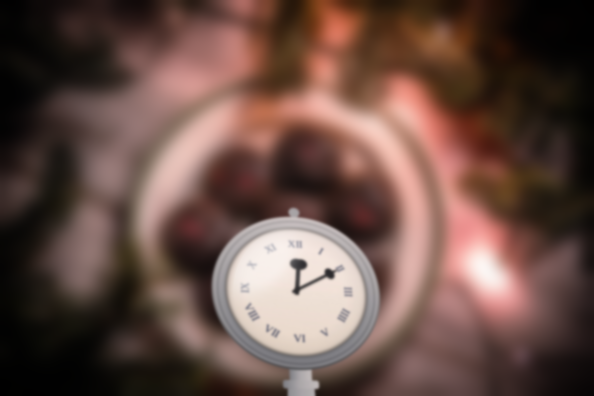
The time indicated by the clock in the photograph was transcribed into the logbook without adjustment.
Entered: 12:10
